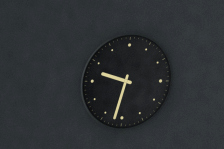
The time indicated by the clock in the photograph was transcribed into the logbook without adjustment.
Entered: 9:32
